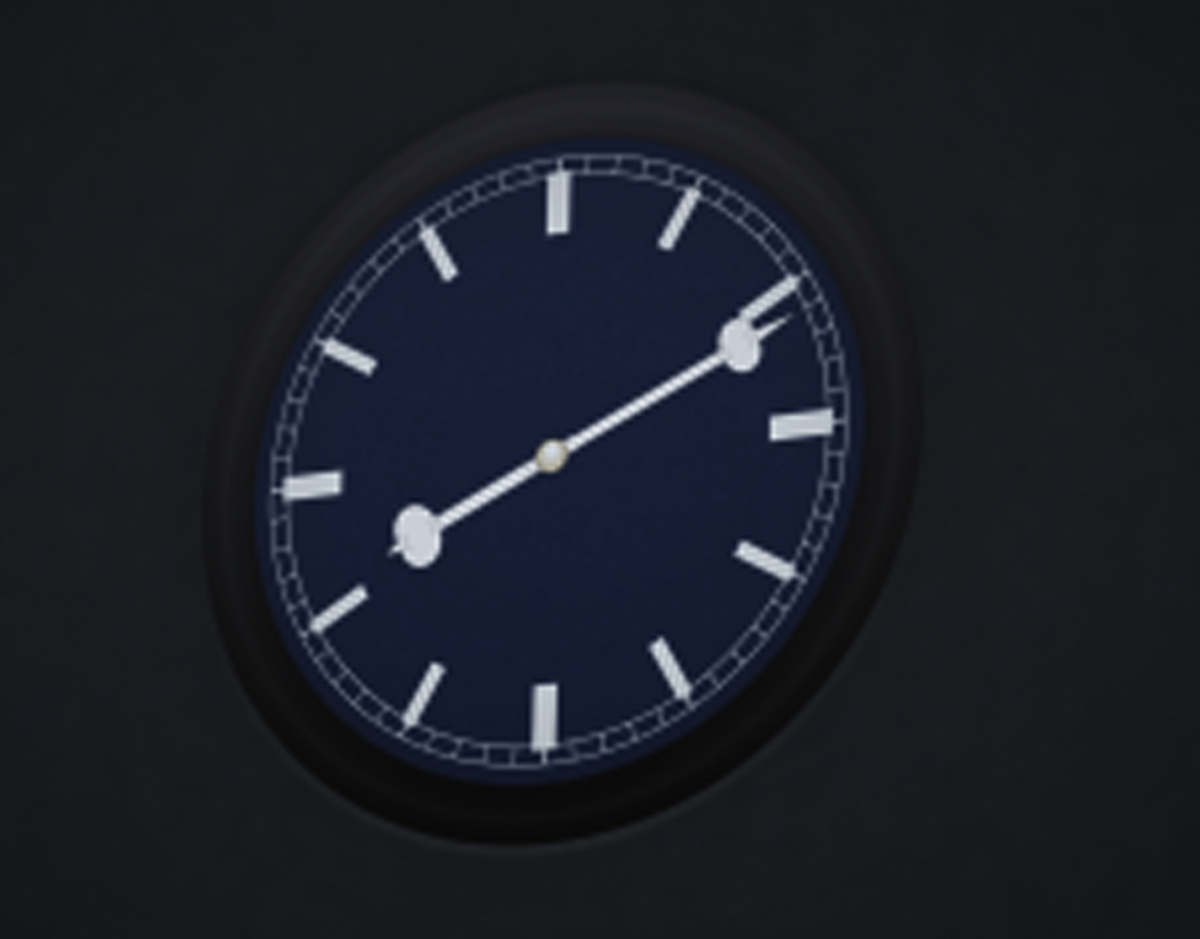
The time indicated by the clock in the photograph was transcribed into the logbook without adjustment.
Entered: 8:11
